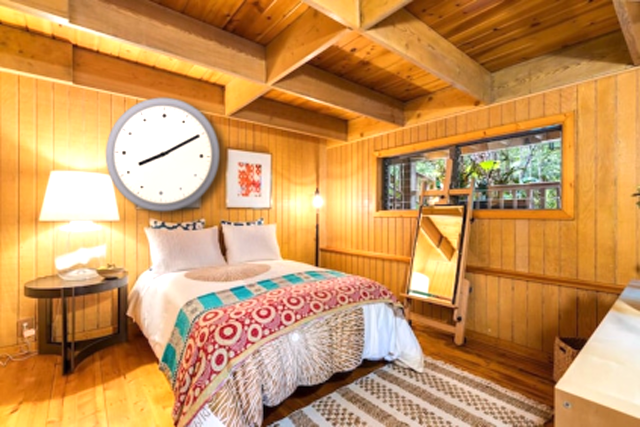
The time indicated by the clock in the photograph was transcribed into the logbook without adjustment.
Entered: 8:10
